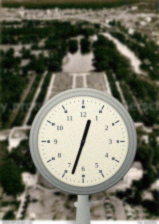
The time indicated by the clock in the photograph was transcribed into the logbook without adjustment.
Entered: 12:33
